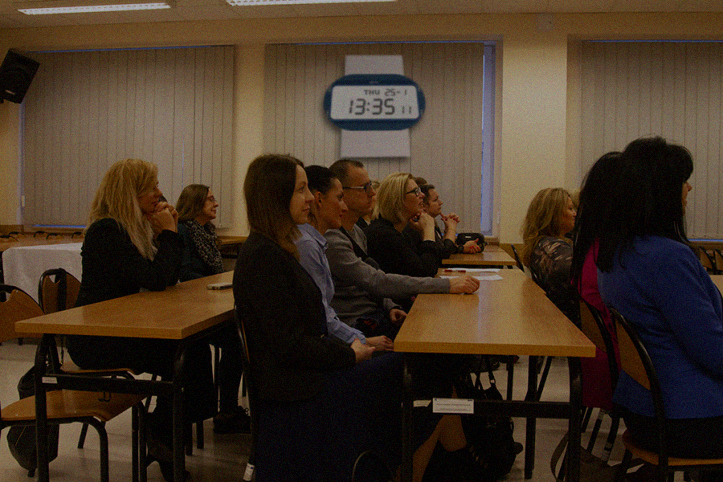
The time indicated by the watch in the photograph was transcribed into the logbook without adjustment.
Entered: 13:35:11
